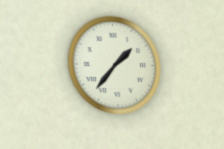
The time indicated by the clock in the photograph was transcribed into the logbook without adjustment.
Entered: 1:37
